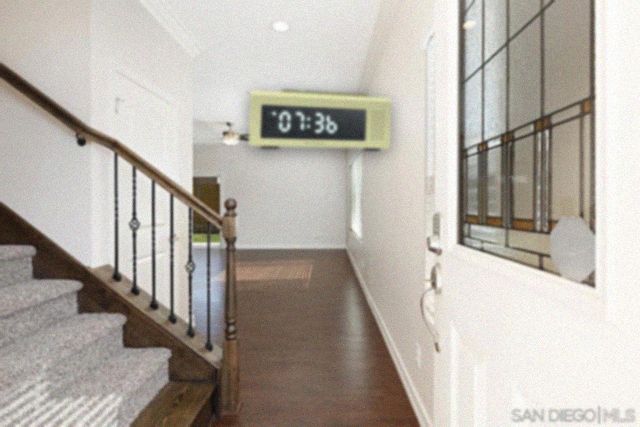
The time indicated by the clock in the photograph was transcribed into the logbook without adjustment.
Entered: 7:36
